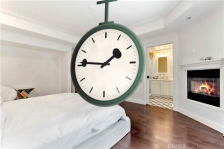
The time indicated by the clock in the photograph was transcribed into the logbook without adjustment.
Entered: 1:46
